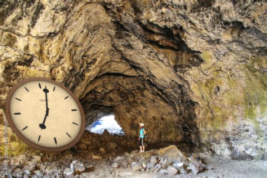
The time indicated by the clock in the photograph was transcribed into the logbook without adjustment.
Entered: 7:02
